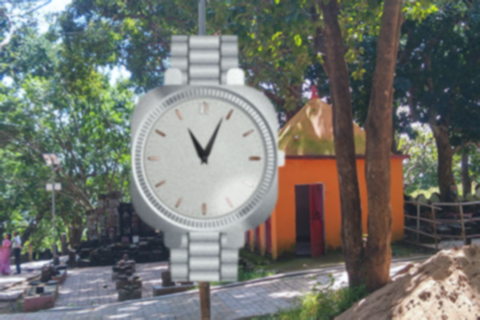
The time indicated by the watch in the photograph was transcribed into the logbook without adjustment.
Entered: 11:04
